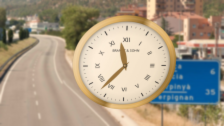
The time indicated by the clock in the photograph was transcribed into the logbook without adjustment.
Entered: 11:37
